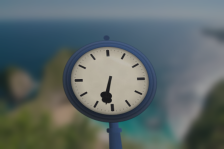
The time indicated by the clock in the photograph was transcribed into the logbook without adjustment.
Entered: 6:32
